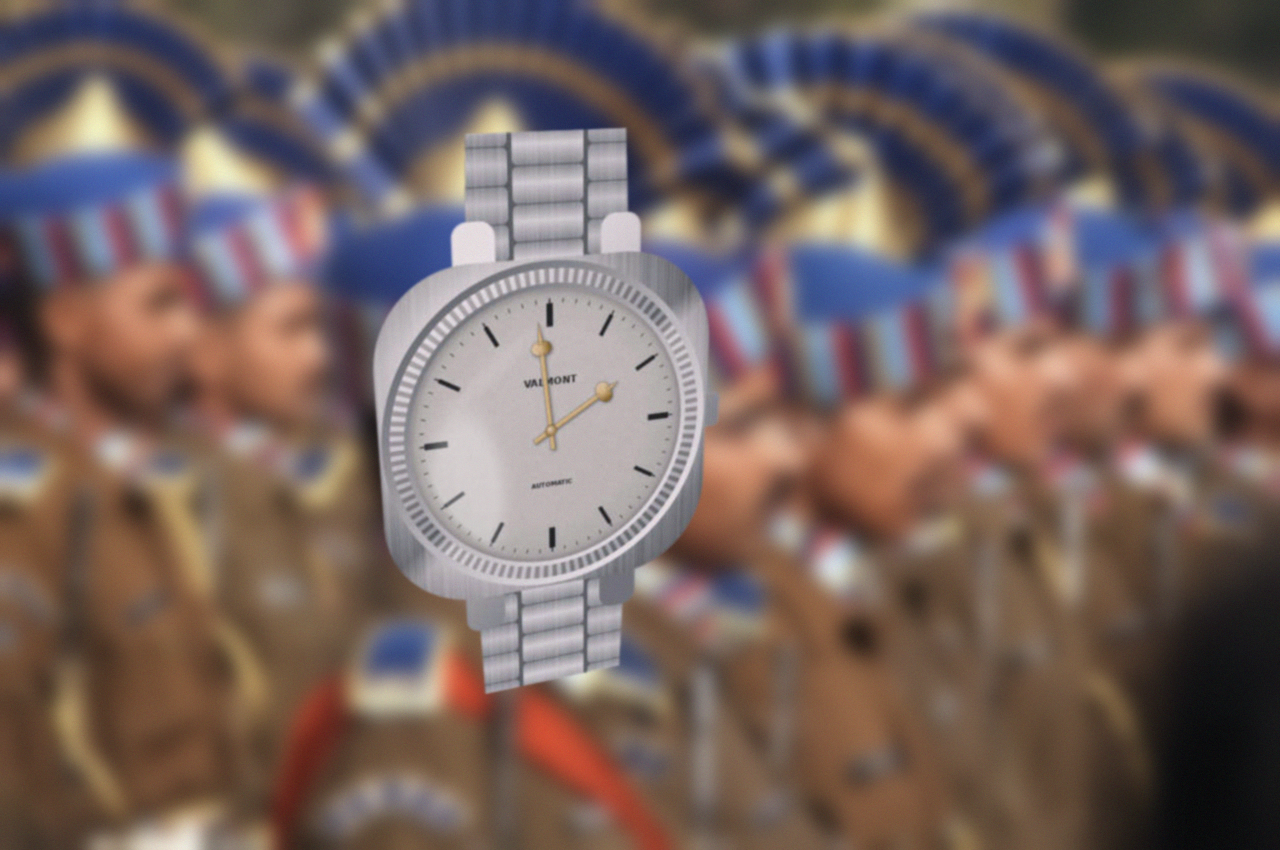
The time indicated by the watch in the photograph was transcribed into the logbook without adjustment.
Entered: 1:59
